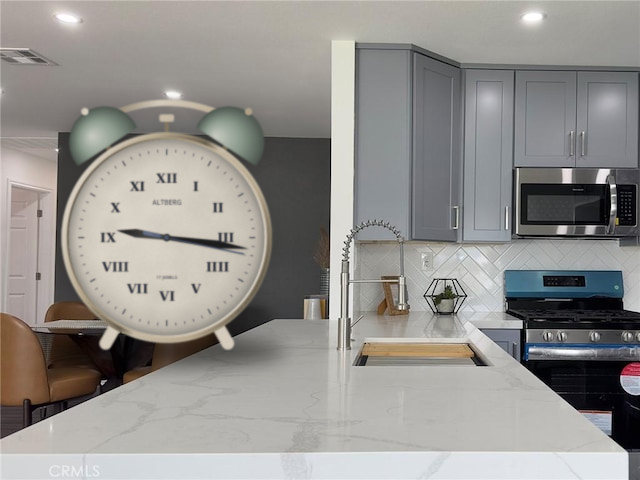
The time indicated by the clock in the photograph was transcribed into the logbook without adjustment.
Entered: 9:16:17
